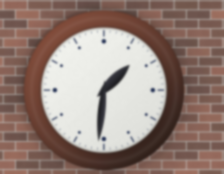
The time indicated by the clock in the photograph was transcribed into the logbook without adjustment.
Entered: 1:31
